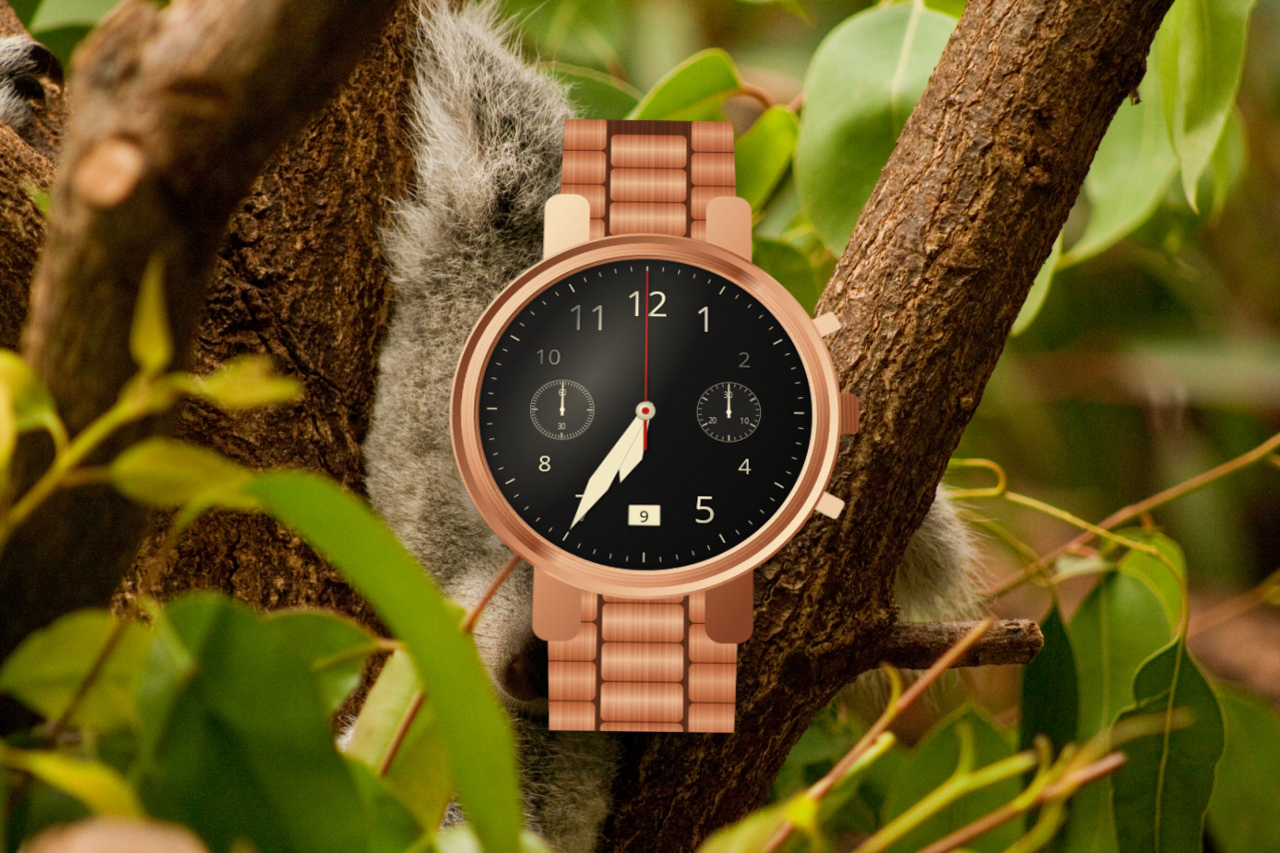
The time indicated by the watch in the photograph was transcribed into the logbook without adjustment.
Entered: 6:35
